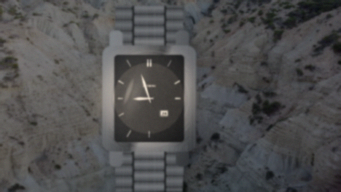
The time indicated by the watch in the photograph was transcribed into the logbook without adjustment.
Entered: 8:57
